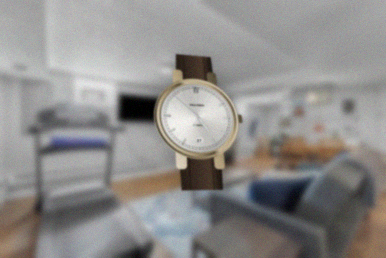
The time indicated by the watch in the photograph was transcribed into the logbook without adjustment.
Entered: 4:52
